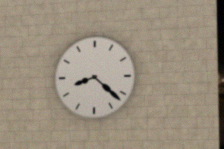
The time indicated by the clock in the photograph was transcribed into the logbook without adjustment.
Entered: 8:22
